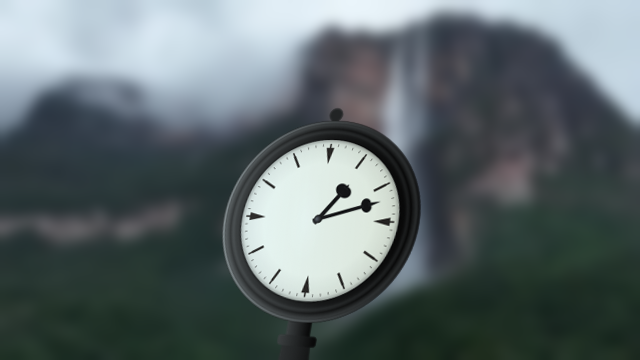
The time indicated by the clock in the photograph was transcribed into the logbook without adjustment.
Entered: 1:12
